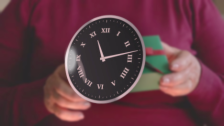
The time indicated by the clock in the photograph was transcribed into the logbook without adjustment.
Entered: 11:13
